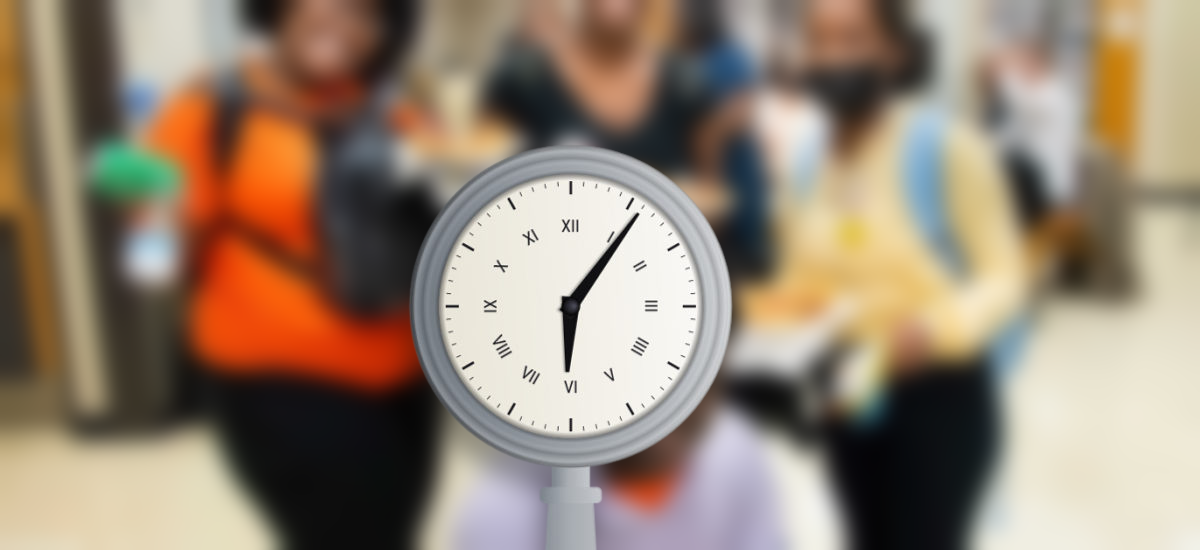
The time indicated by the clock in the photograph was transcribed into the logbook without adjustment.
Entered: 6:06
